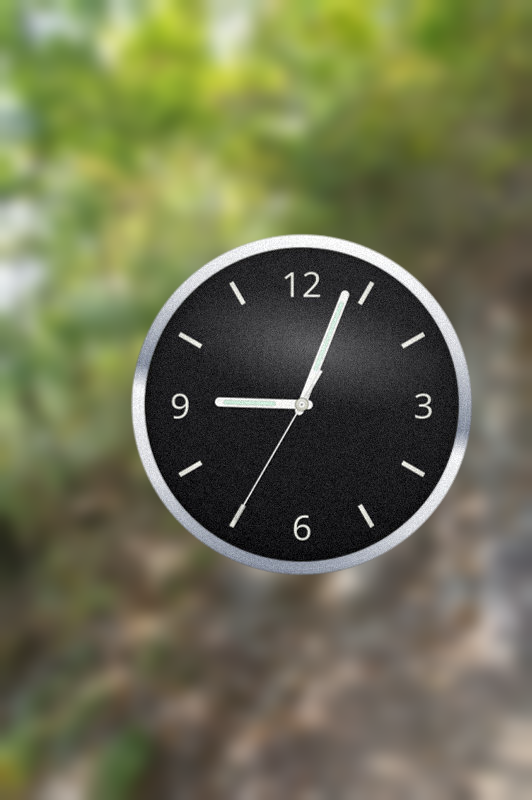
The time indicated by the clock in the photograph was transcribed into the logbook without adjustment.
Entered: 9:03:35
